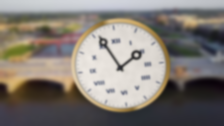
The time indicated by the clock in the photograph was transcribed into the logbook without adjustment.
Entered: 1:56
